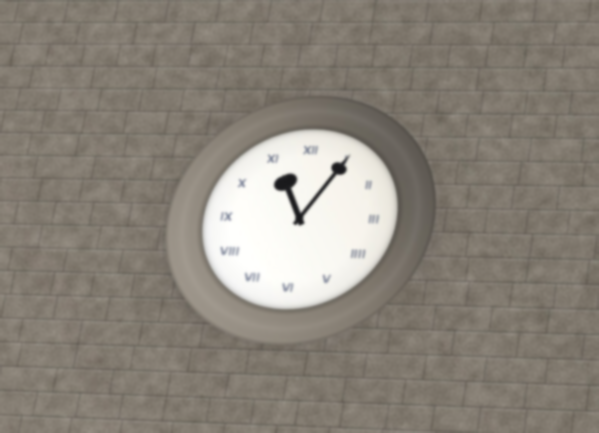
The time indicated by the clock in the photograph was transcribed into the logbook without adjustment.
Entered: 11:05
